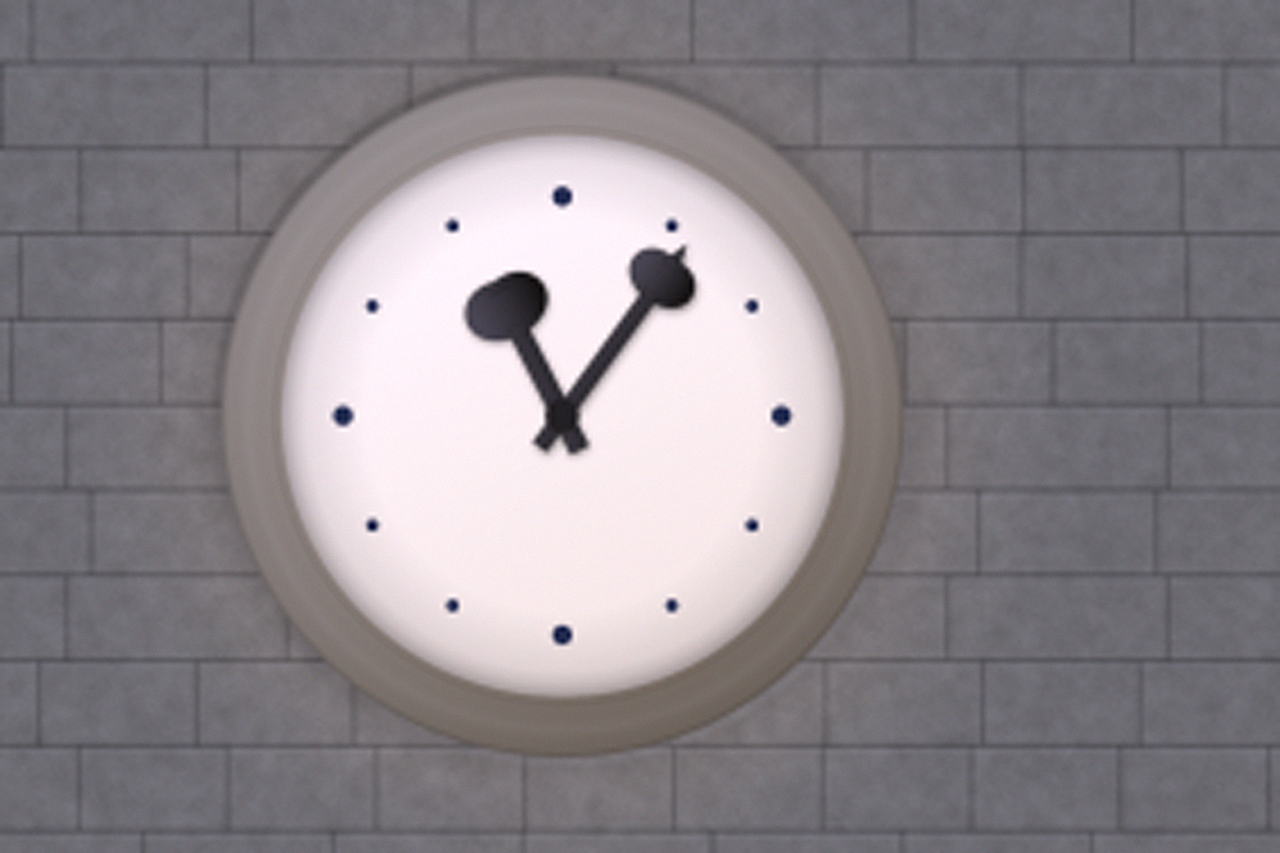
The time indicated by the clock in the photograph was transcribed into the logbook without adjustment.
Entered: 11:06
